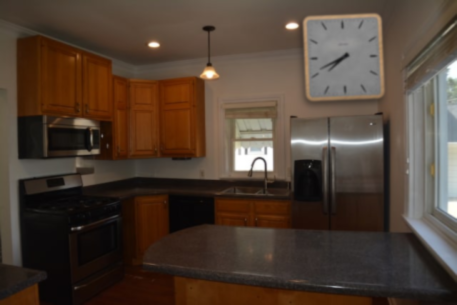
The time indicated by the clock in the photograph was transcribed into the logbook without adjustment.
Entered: 7:41
